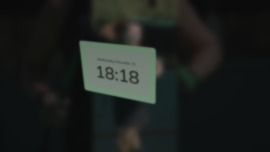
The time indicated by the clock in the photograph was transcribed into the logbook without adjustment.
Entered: 18:18
